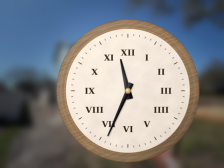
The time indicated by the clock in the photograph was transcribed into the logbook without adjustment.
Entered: 11:34
